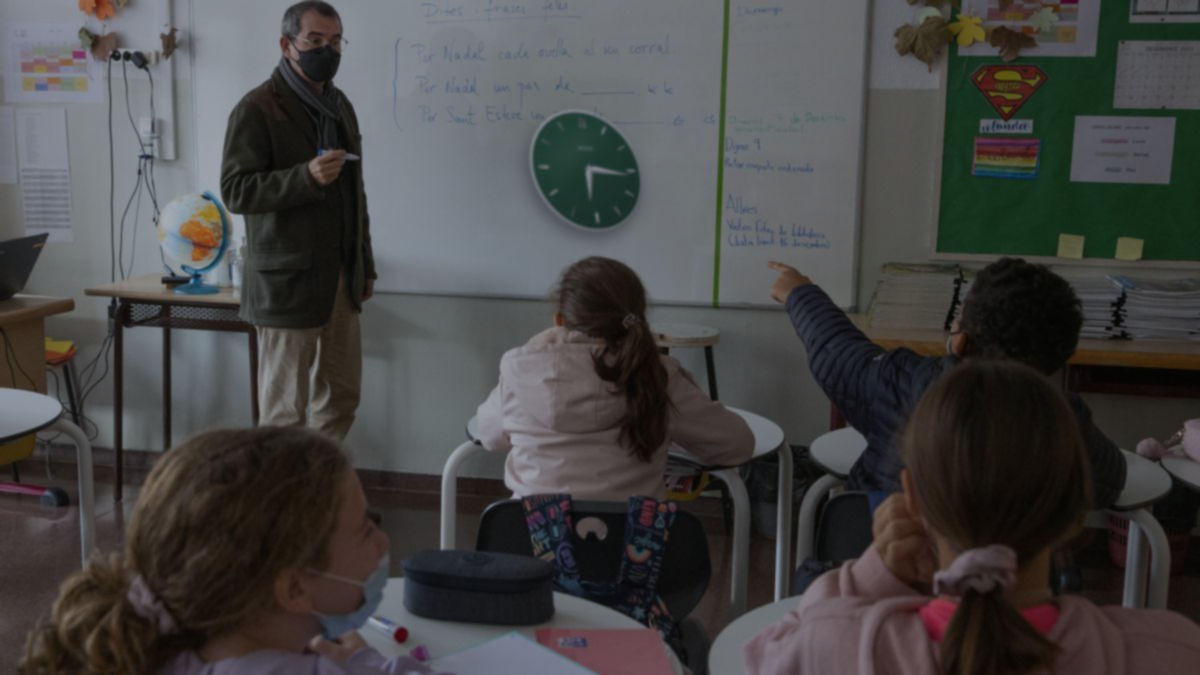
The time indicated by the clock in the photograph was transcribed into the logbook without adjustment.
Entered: 6:16
